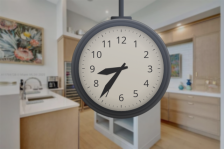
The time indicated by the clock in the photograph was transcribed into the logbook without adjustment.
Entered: 8:36
